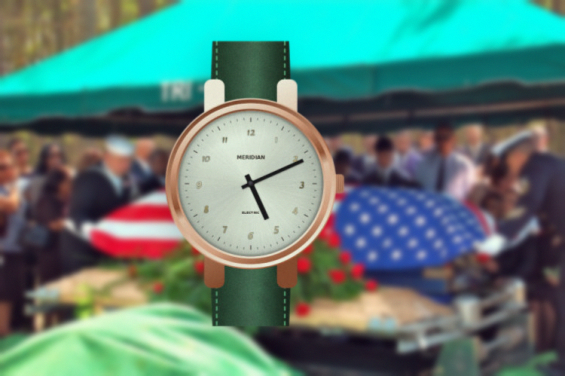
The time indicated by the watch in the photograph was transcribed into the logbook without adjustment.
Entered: 5:11
